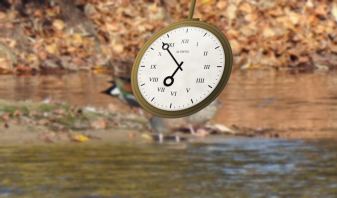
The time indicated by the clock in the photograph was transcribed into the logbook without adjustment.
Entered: 6:53
